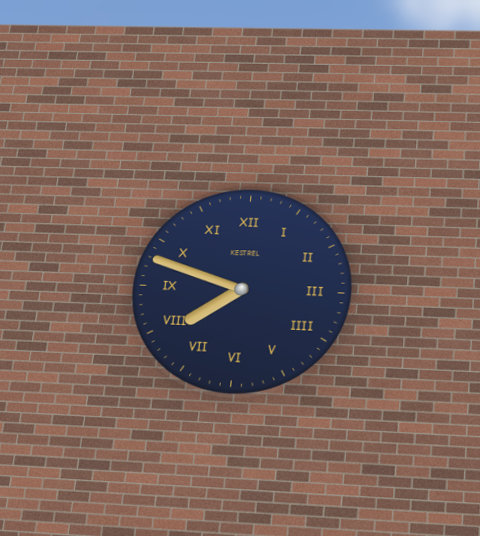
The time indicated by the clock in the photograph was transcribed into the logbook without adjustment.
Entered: 7:48
